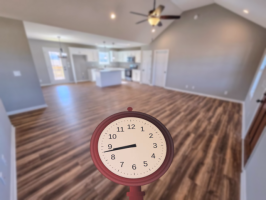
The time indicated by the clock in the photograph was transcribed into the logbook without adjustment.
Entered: 8:43
